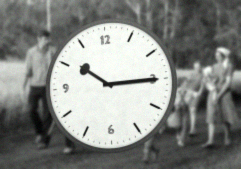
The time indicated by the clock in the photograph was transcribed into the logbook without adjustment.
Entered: 10:15
